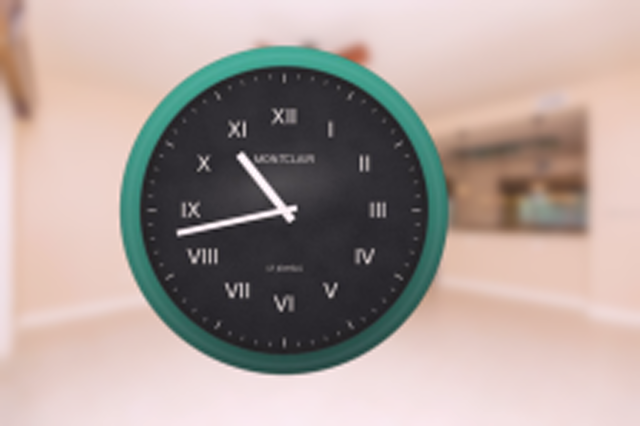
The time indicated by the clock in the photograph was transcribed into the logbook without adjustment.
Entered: 10:43
